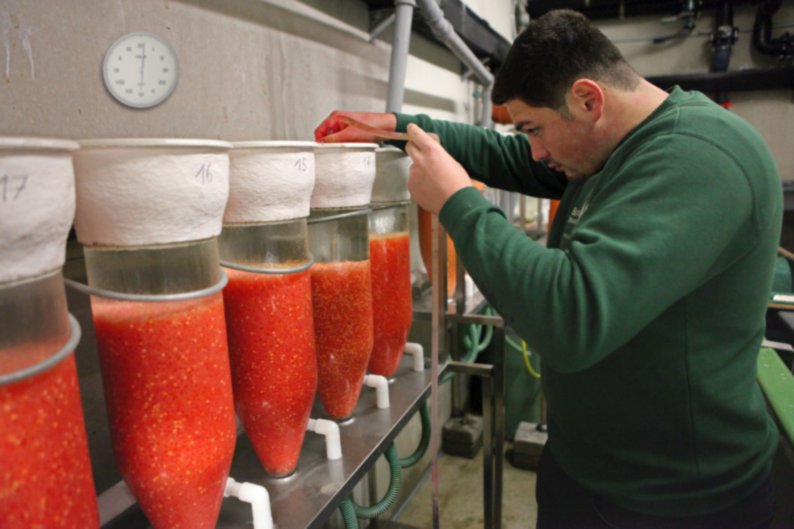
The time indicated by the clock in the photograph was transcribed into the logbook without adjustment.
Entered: 6:01
